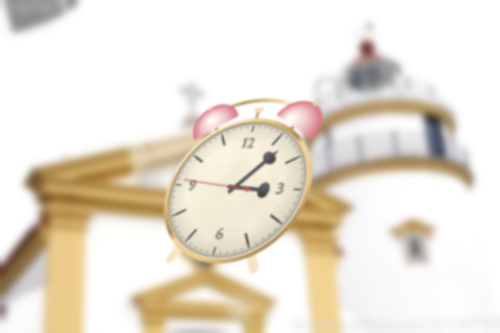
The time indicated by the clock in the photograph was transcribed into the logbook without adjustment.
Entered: 3:06:46
